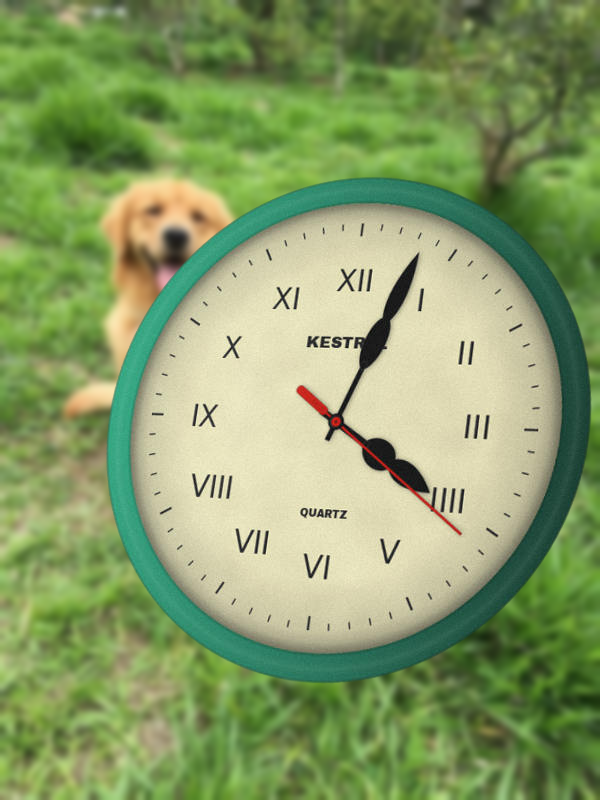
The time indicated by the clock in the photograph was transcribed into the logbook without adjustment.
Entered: 4:03:21
